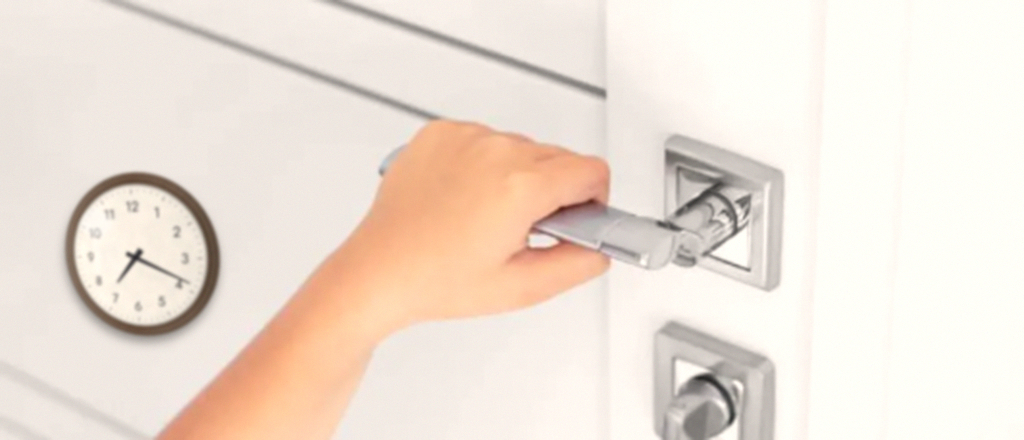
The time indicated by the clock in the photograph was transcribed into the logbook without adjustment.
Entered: 7:19
